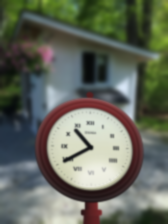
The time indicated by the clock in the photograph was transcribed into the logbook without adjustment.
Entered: 10:40
